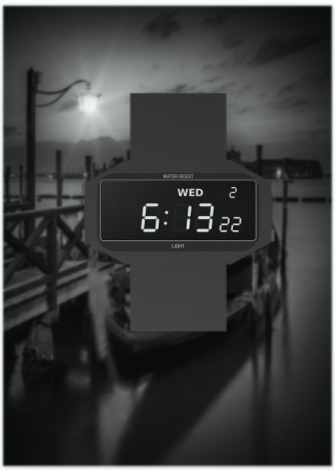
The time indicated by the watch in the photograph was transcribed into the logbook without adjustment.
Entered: 6:13:22
